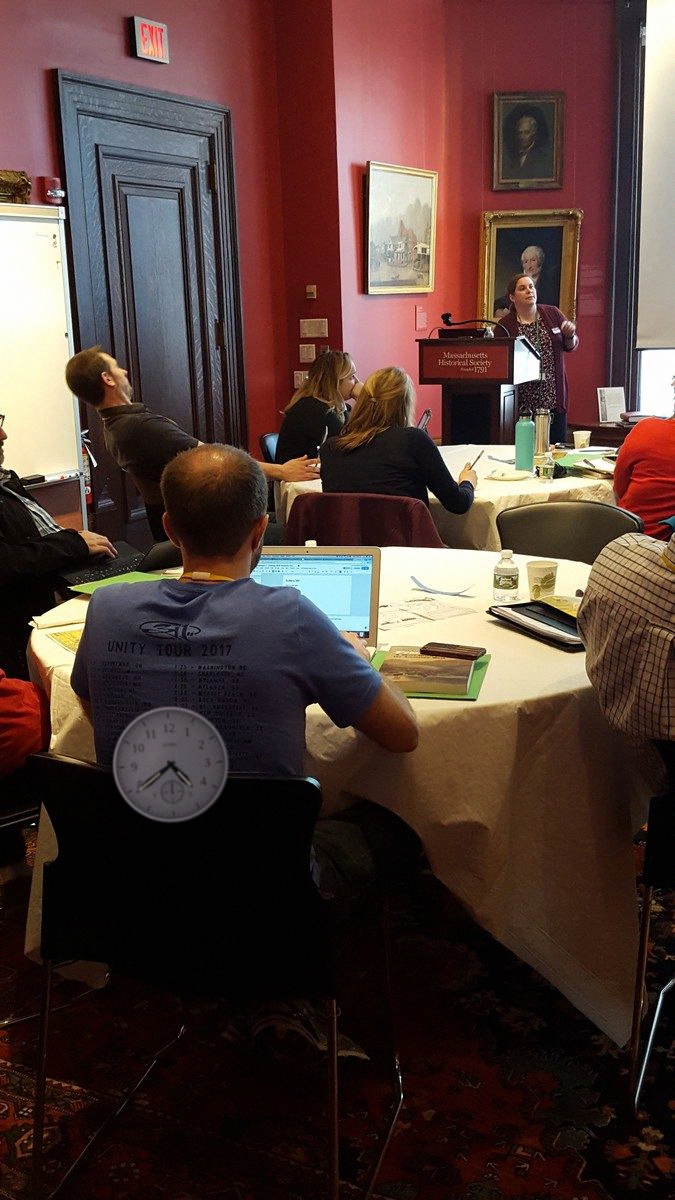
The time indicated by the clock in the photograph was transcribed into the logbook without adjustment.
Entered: 4:39
